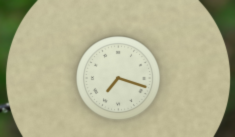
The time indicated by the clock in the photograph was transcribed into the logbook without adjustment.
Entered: 7:18
